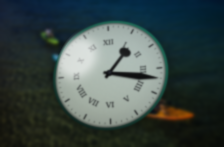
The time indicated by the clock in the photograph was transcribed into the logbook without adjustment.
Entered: 1:17
